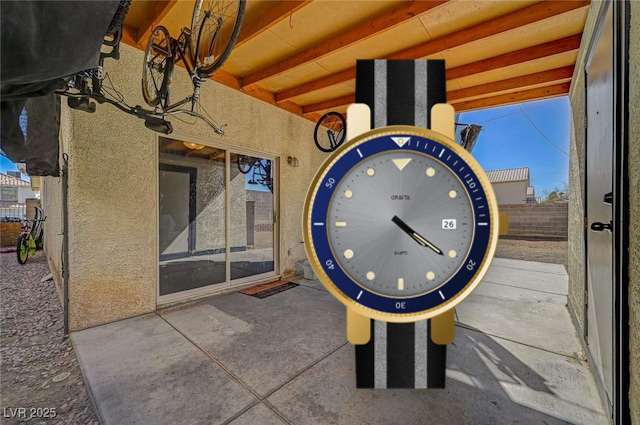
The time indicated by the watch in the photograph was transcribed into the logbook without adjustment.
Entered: 4:21
